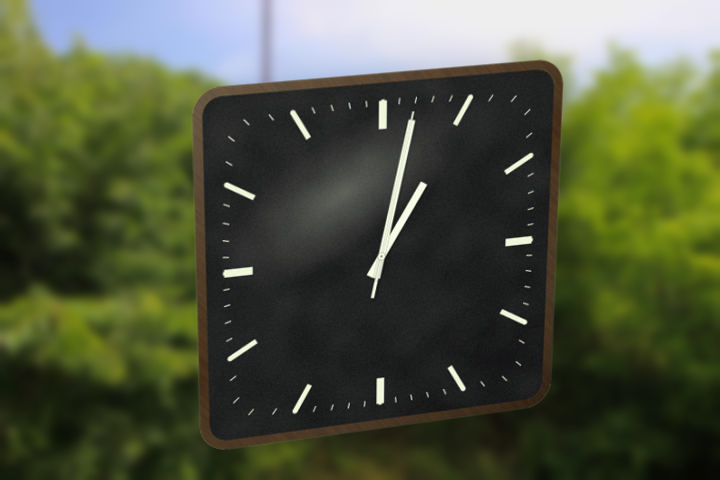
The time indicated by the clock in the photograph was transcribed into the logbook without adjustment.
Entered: 1:02:02
